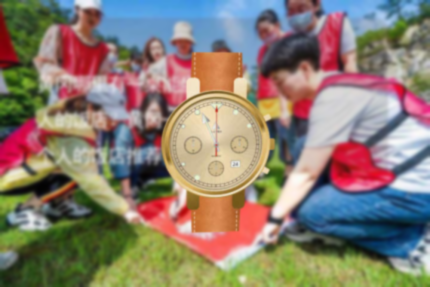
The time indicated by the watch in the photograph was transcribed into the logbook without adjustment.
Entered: 11:56
